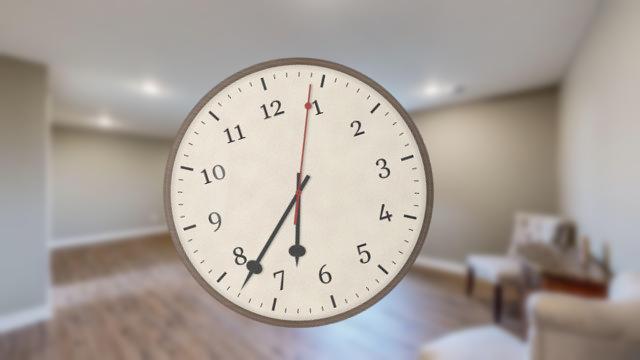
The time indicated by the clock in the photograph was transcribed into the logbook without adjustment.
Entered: 6:38:04
